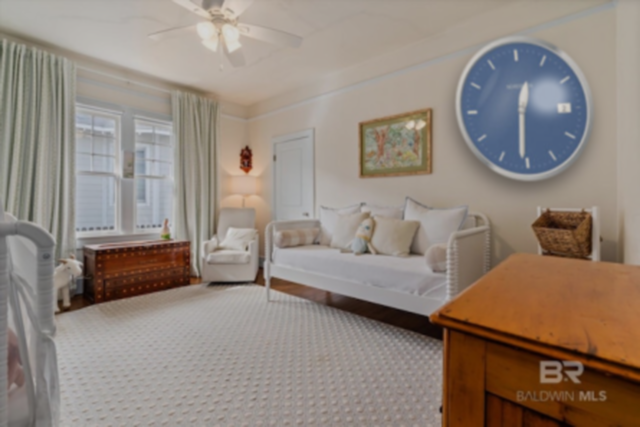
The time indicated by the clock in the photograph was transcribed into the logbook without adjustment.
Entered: 12:31
